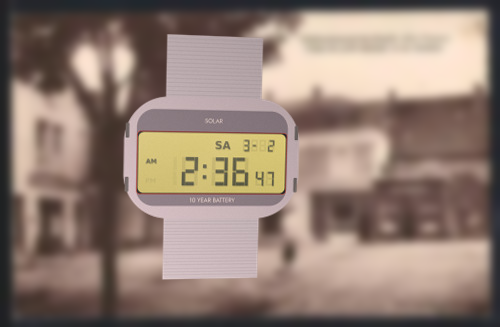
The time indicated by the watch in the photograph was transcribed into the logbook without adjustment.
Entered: 2:36:47
